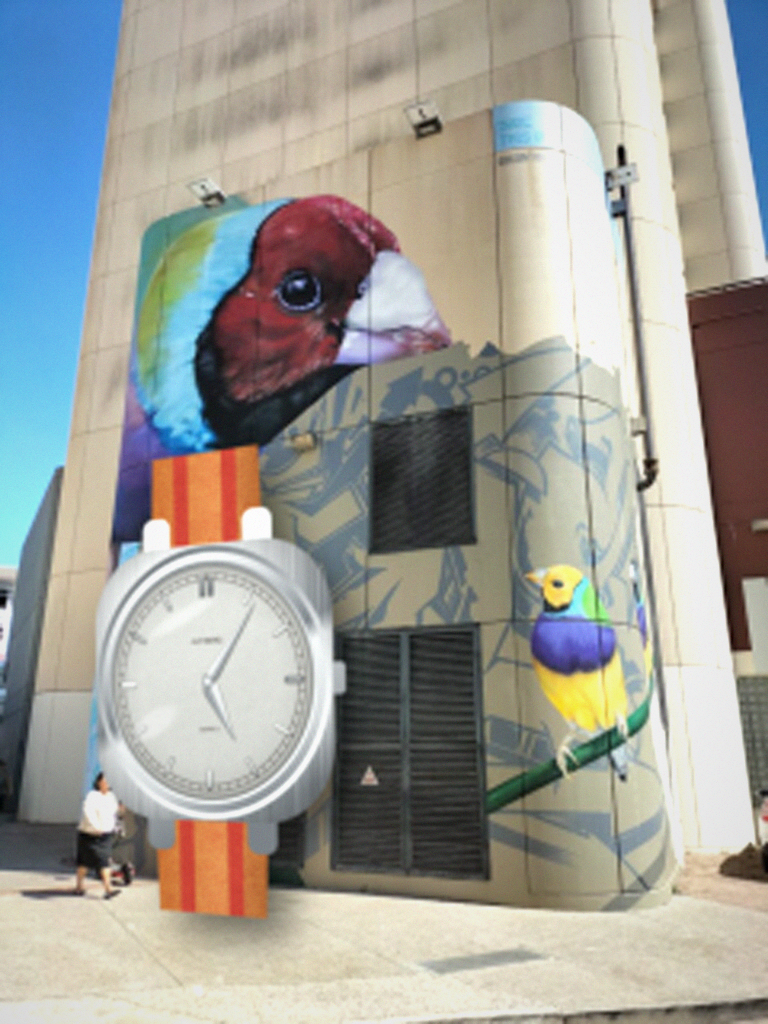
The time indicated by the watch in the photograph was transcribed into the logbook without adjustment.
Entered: 5:06
